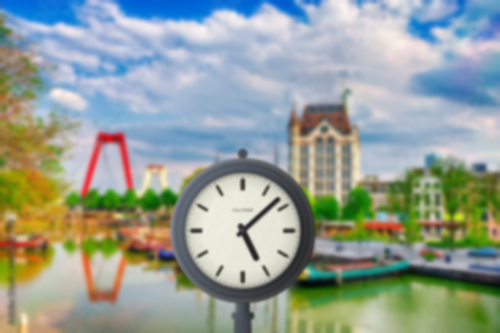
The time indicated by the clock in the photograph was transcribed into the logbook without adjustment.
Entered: 5:08
